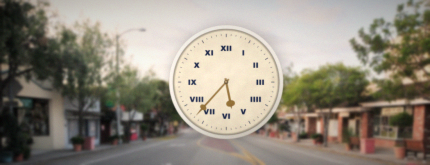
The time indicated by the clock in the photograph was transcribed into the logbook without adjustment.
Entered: 5:37
